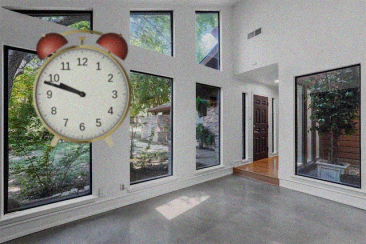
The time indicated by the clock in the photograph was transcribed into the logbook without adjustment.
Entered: 9:48
